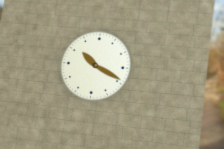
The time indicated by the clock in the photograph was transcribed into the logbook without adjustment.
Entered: 10:19
